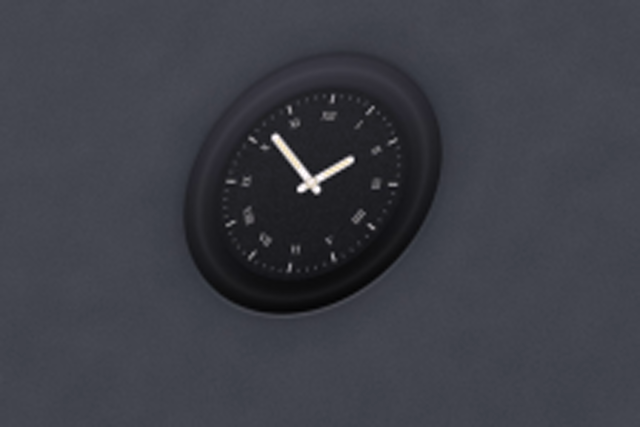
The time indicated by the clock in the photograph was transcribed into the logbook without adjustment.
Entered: 1:52
